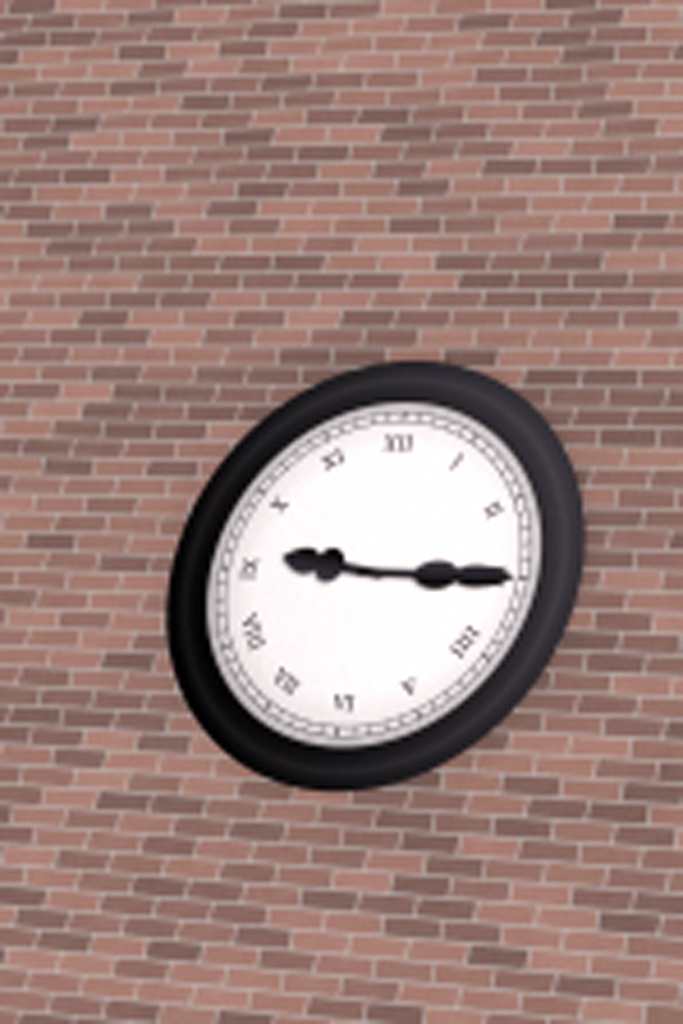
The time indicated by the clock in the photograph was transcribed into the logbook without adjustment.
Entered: 9:15
